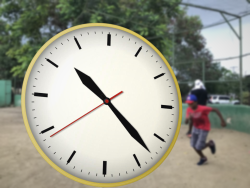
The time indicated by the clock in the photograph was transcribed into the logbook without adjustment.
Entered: 10:22:39
